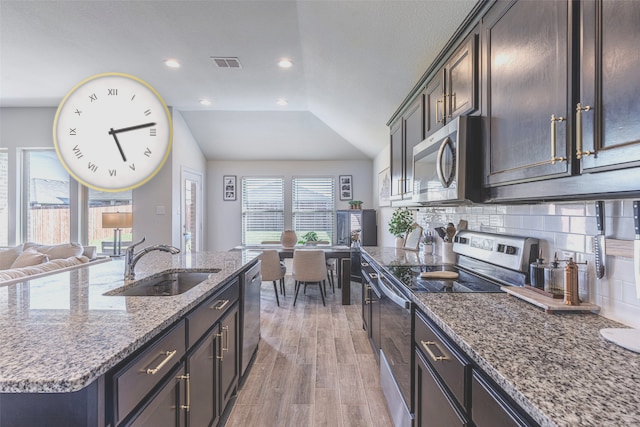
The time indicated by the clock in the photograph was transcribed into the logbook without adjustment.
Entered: 5:13
